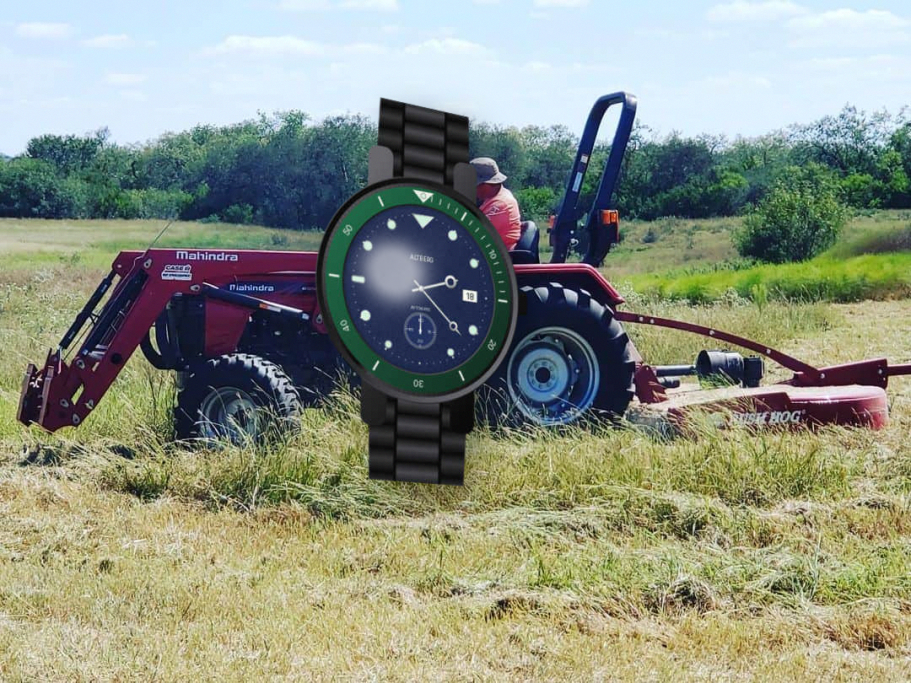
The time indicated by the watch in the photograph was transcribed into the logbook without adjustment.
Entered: 2:22
